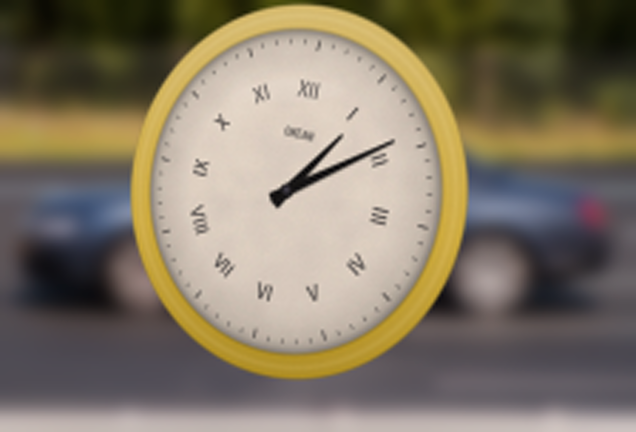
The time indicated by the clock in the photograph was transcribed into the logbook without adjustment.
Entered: 1:09
